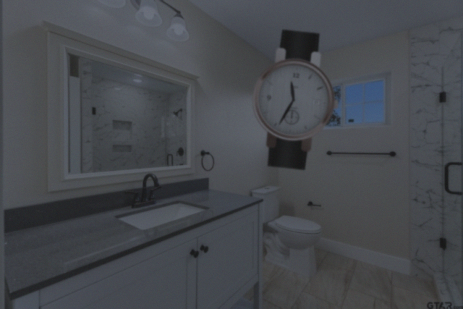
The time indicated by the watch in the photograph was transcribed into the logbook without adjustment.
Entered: 11:34
